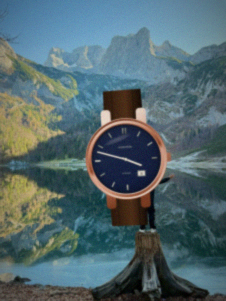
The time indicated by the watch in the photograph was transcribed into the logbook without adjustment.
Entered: 3:48
